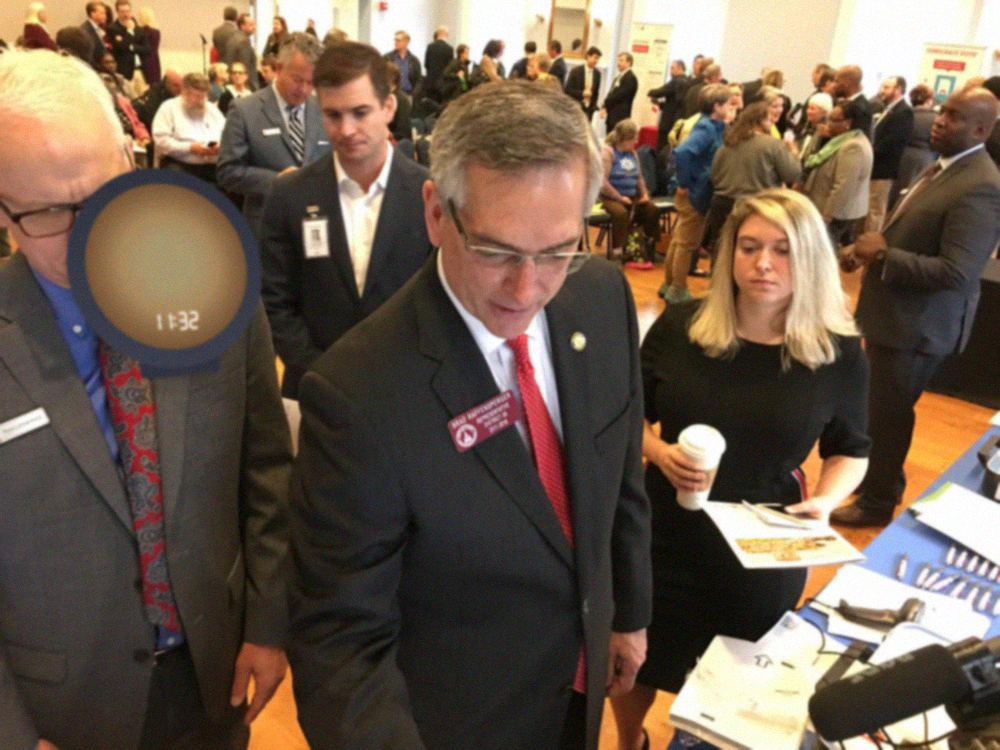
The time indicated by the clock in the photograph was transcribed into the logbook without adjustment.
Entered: 11:32
